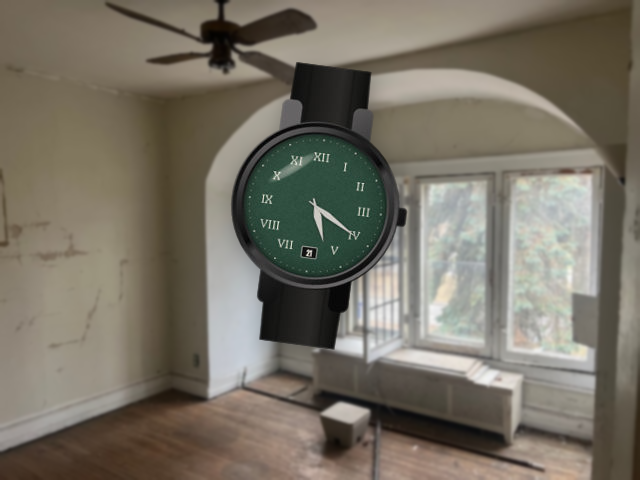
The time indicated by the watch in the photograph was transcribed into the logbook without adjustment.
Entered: 5:20
